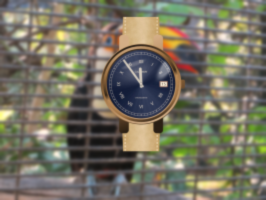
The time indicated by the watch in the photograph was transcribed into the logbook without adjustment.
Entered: 11:54
